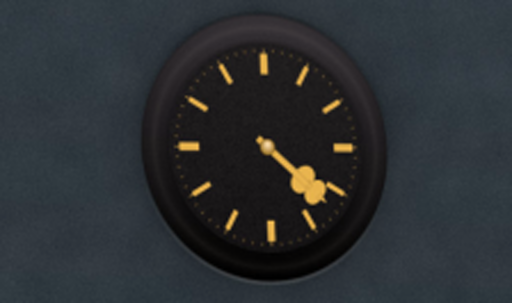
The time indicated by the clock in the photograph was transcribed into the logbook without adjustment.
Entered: 4:22
